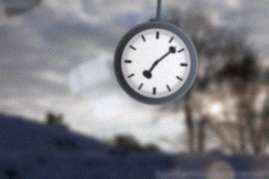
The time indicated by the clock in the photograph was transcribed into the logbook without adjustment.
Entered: 7:08
